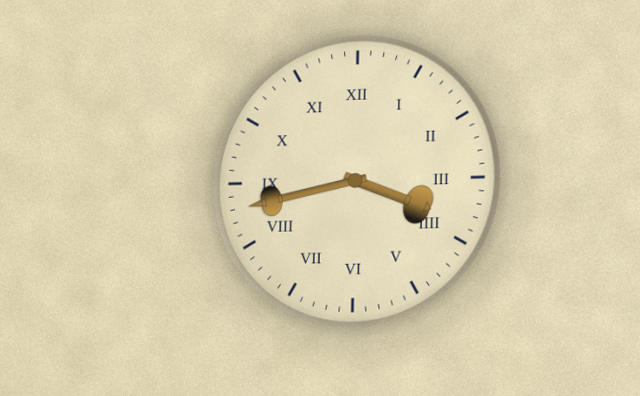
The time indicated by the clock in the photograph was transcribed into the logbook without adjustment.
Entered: 3:43
